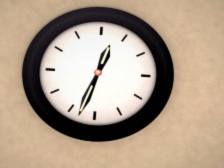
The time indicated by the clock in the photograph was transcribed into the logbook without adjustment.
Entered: 12:33
